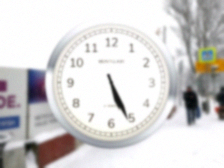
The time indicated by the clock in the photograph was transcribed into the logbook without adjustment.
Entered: 5:26
